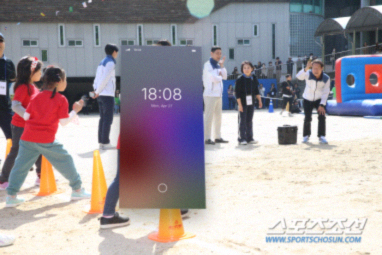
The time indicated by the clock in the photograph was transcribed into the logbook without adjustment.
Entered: 18:08
